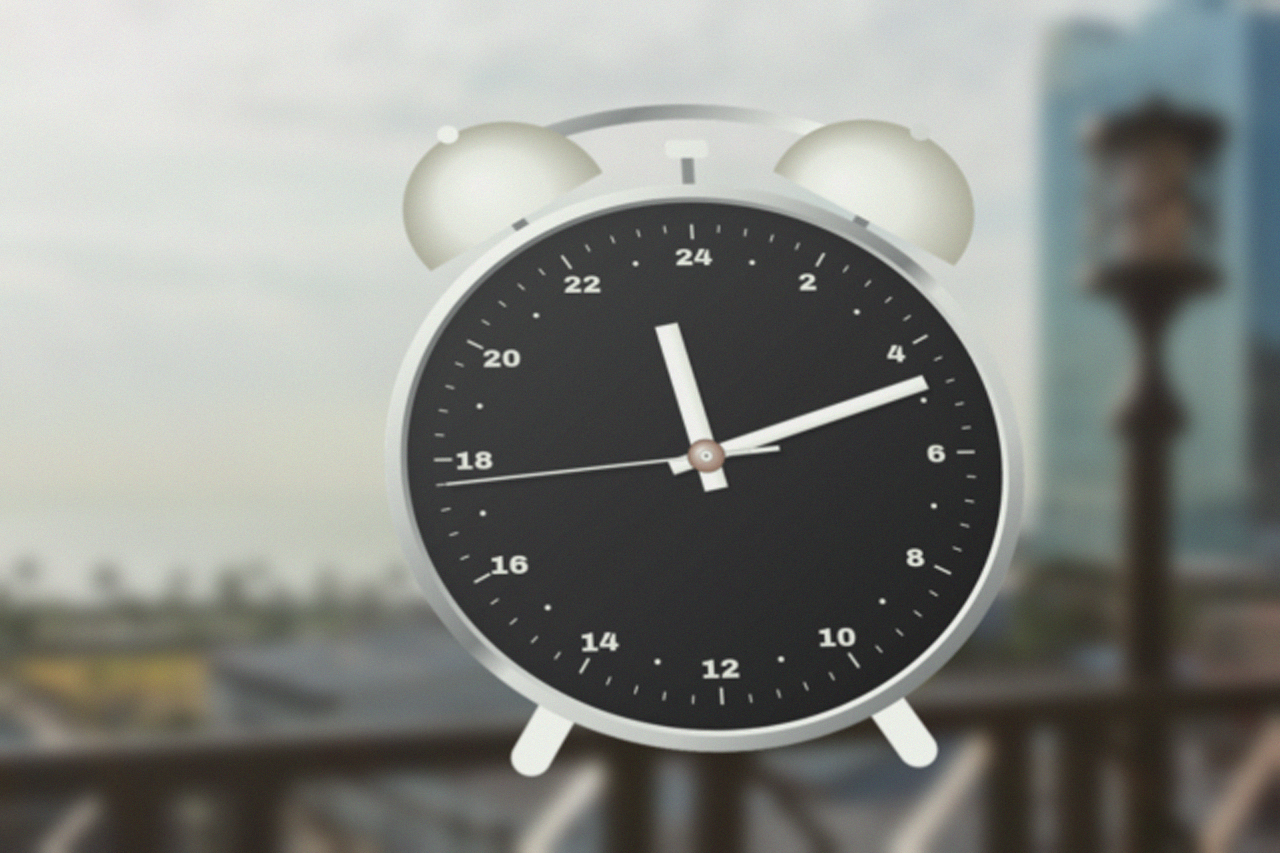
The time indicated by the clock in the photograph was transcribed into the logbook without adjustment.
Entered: 23:11:44
